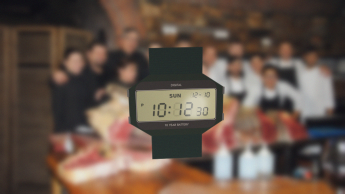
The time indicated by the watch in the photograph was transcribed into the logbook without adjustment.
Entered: 10:12:30
